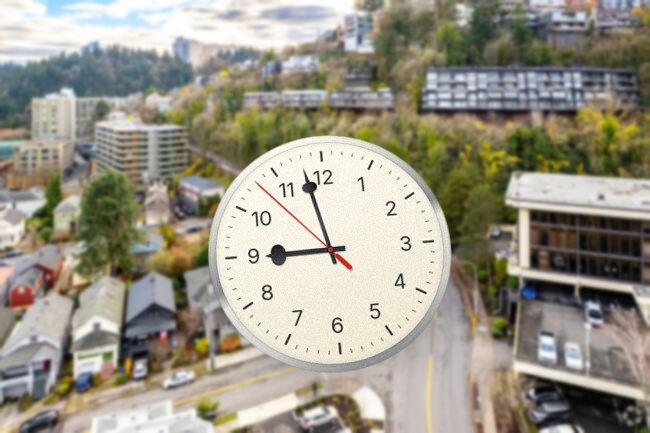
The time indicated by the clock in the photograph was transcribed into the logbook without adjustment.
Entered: 8:57:53
